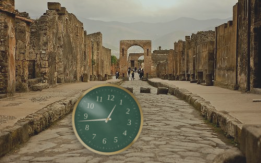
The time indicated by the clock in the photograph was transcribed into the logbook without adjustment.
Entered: 12:43
